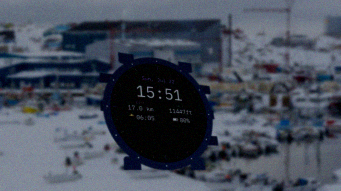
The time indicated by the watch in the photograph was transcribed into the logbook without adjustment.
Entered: 15:51
